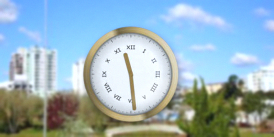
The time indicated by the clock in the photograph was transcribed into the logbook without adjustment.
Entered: 11:29
